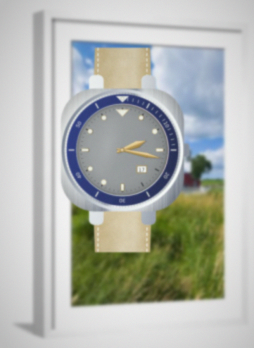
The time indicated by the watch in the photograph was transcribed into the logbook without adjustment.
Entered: 2:17
